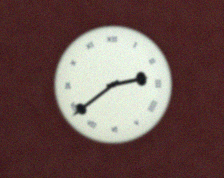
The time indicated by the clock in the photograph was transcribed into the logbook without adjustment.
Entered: 2:39
